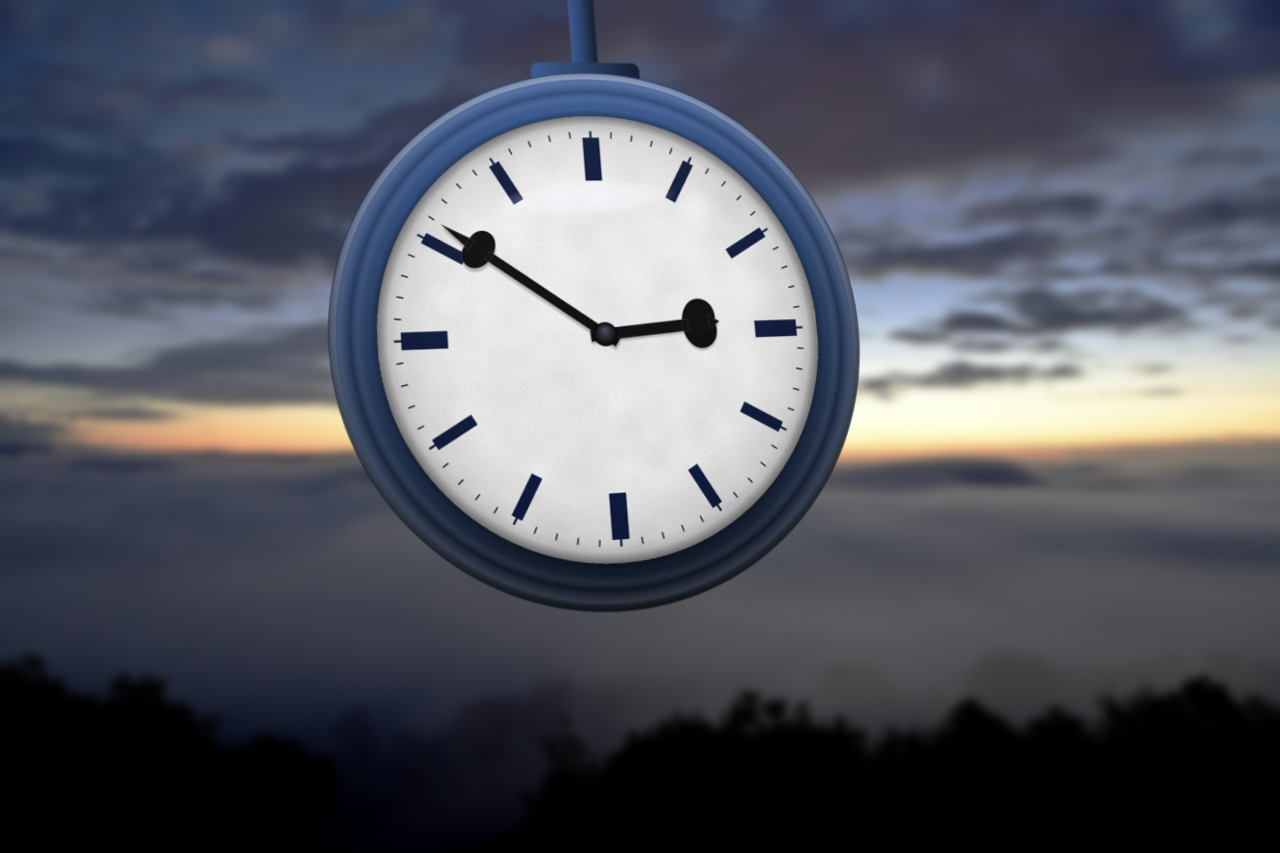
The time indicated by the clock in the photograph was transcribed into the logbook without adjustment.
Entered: 2:51
